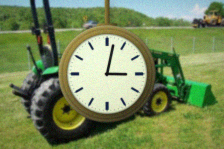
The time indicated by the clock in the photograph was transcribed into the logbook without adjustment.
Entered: 3:02
